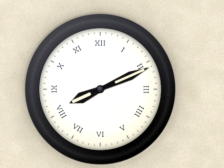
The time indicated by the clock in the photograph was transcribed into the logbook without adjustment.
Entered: 8:11
